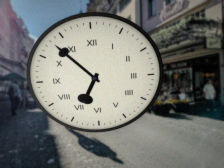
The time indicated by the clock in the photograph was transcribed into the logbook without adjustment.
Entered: 6:53
